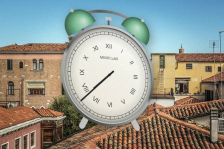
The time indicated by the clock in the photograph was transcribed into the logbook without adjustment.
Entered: 7:38
